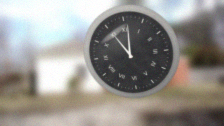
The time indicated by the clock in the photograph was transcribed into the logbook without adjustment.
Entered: 11:01
